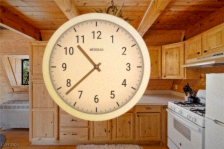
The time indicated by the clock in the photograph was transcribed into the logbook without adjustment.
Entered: 10:38
